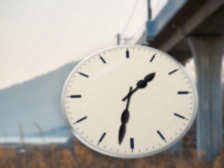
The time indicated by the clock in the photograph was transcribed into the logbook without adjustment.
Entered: 1:32
